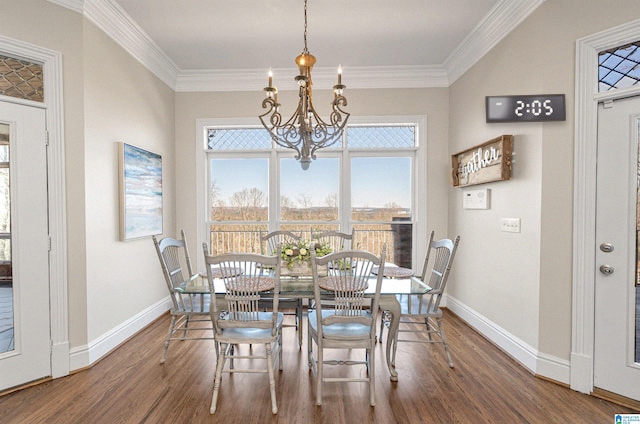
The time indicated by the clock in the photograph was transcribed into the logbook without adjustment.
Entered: 2:05
